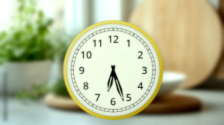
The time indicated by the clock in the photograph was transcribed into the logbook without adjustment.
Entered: 6:27
